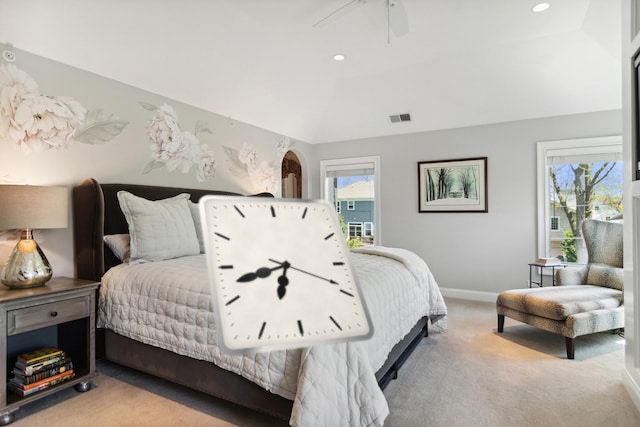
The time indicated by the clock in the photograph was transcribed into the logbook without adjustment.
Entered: 6:42:19
